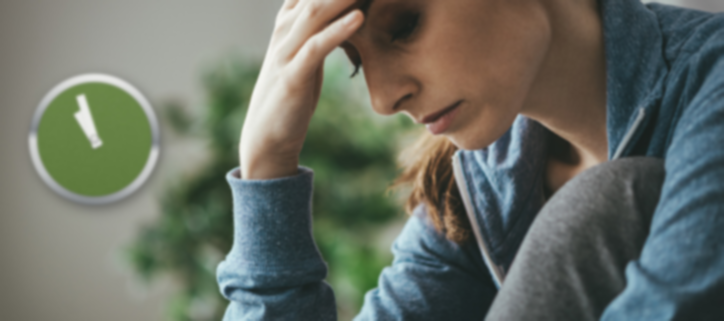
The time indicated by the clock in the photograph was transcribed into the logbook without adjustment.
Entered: 10:57
